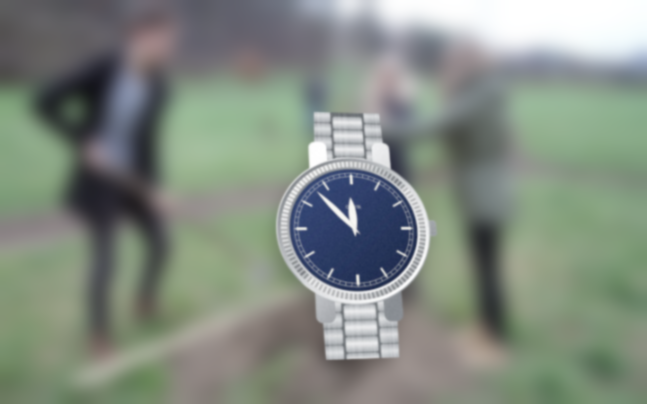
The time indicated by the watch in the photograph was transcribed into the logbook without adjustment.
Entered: 11:53
